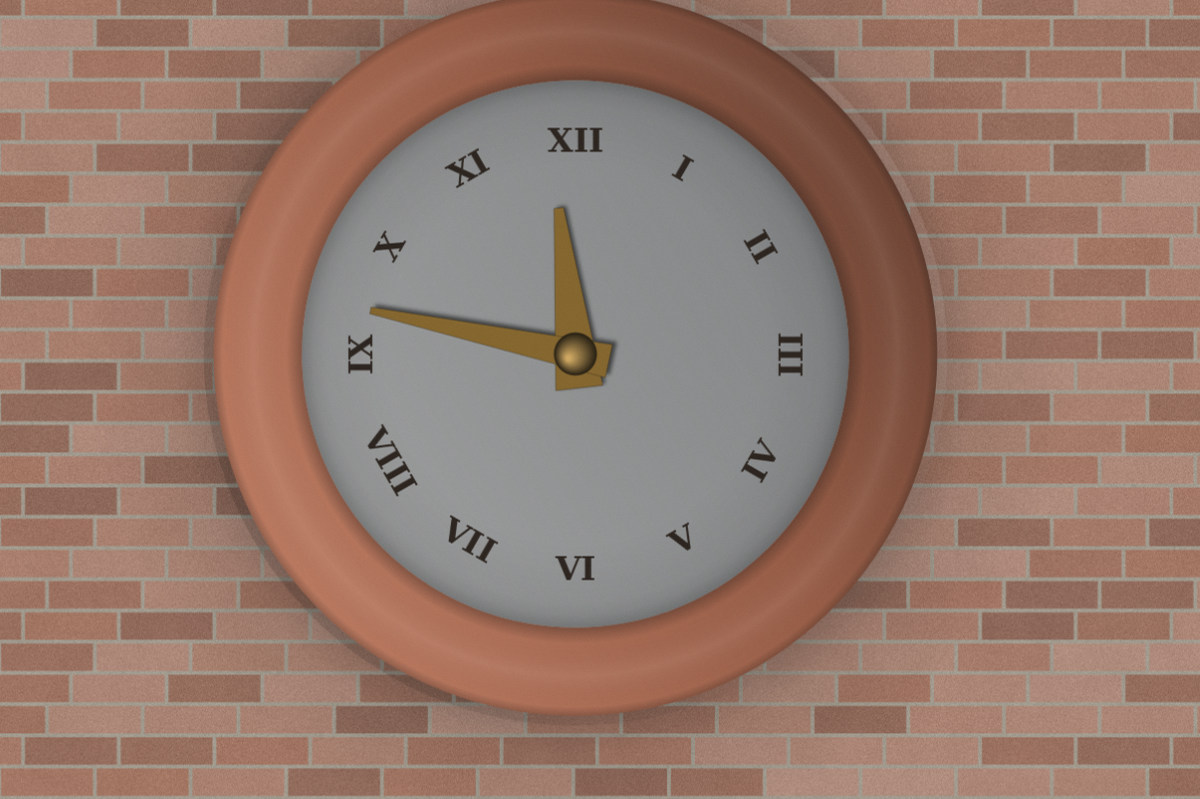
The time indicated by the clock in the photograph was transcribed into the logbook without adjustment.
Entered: 11:47
